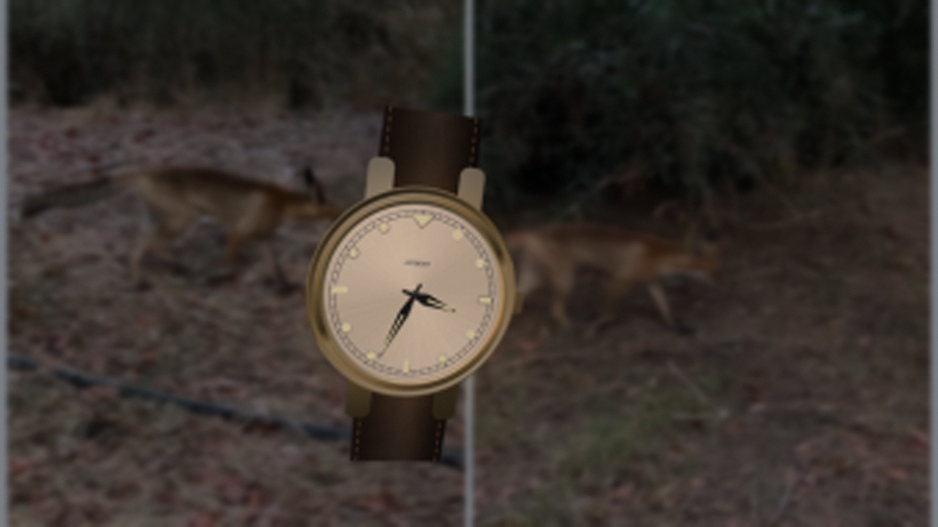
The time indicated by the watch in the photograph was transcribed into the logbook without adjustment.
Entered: 3:34
